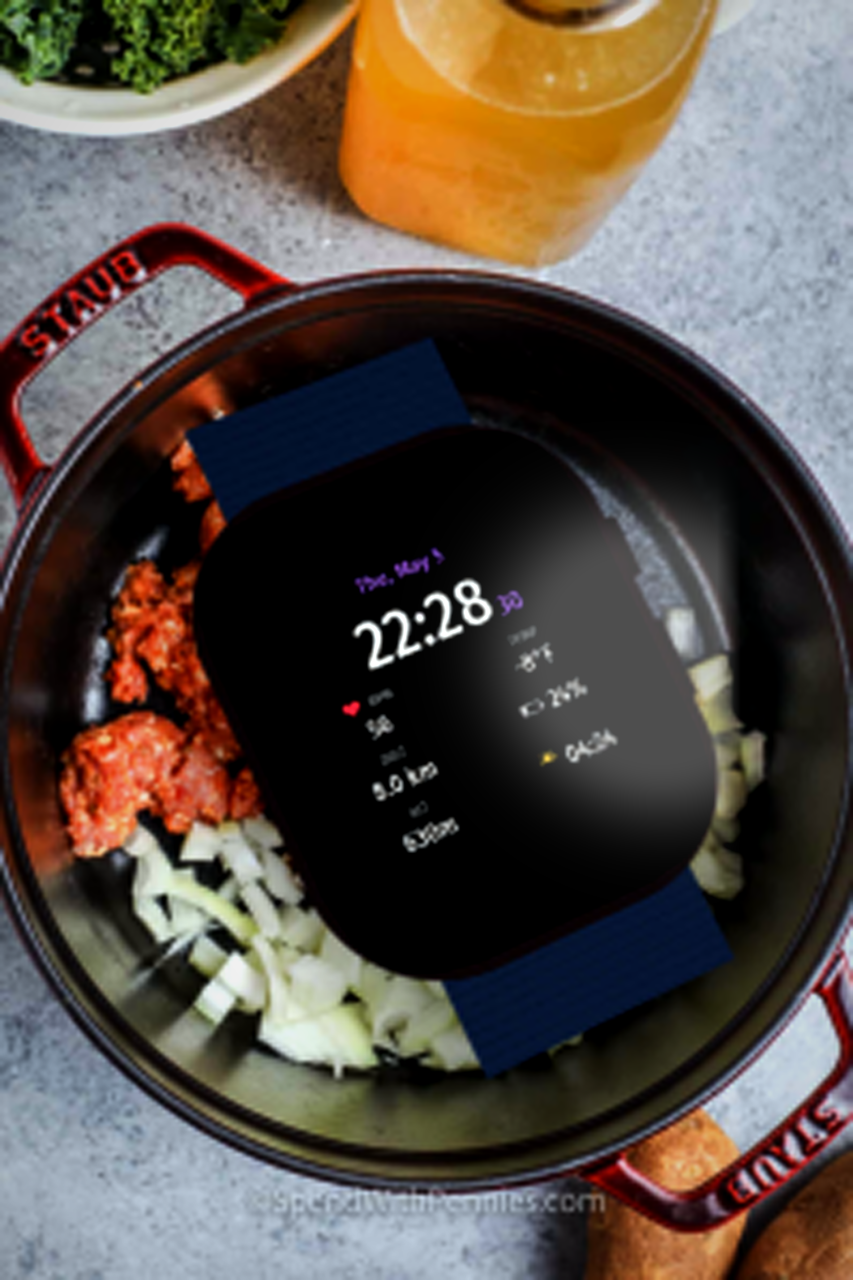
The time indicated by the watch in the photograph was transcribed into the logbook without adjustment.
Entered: 22:28
